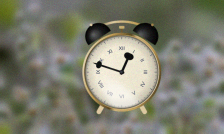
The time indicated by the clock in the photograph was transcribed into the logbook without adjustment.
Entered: 12:48
